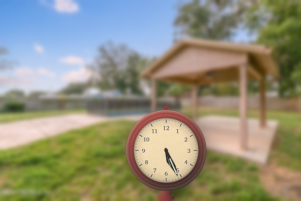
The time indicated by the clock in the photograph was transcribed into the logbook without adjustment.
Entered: 5:26
